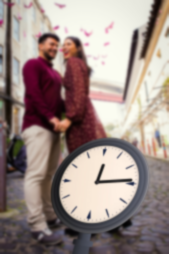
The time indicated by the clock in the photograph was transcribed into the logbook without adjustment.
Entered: 12:14
